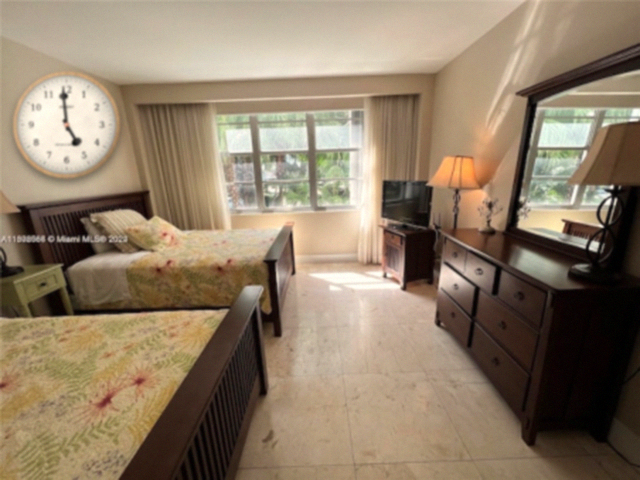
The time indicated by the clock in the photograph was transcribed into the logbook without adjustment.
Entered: 4:59
